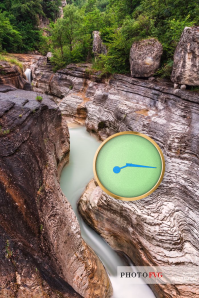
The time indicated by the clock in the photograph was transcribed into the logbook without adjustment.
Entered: 8:16
